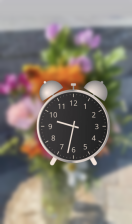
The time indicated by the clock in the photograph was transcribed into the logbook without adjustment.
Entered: 9:32
